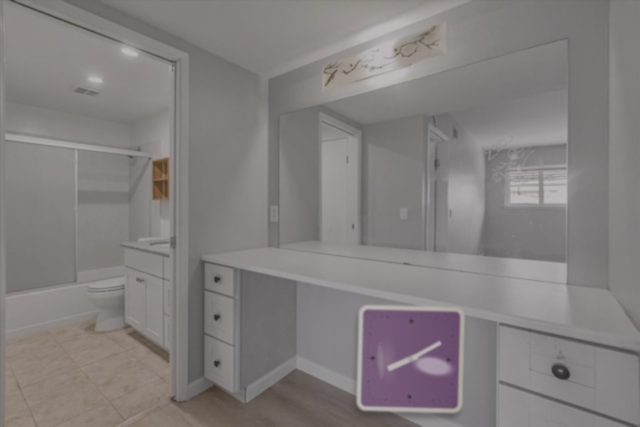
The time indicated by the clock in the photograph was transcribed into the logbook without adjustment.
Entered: 8:10
